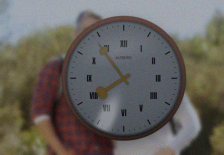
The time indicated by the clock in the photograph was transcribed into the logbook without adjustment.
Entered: 7:54
